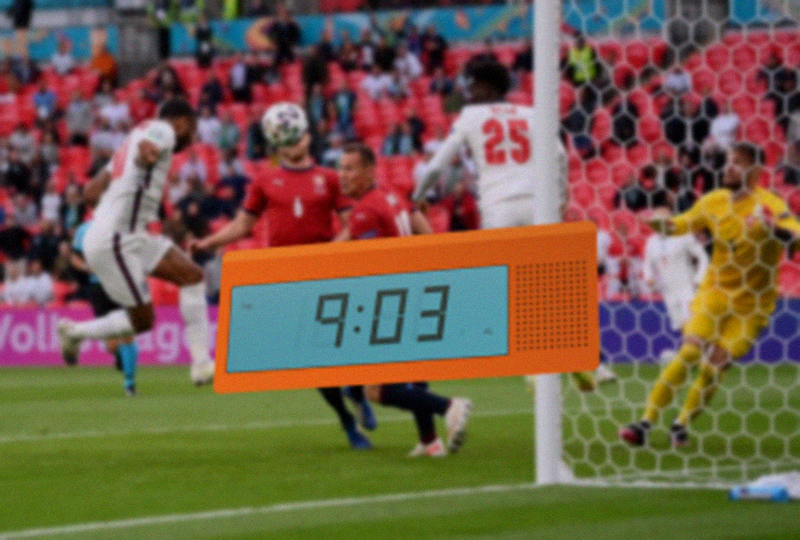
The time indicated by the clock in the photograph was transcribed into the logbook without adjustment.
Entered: 9:03
